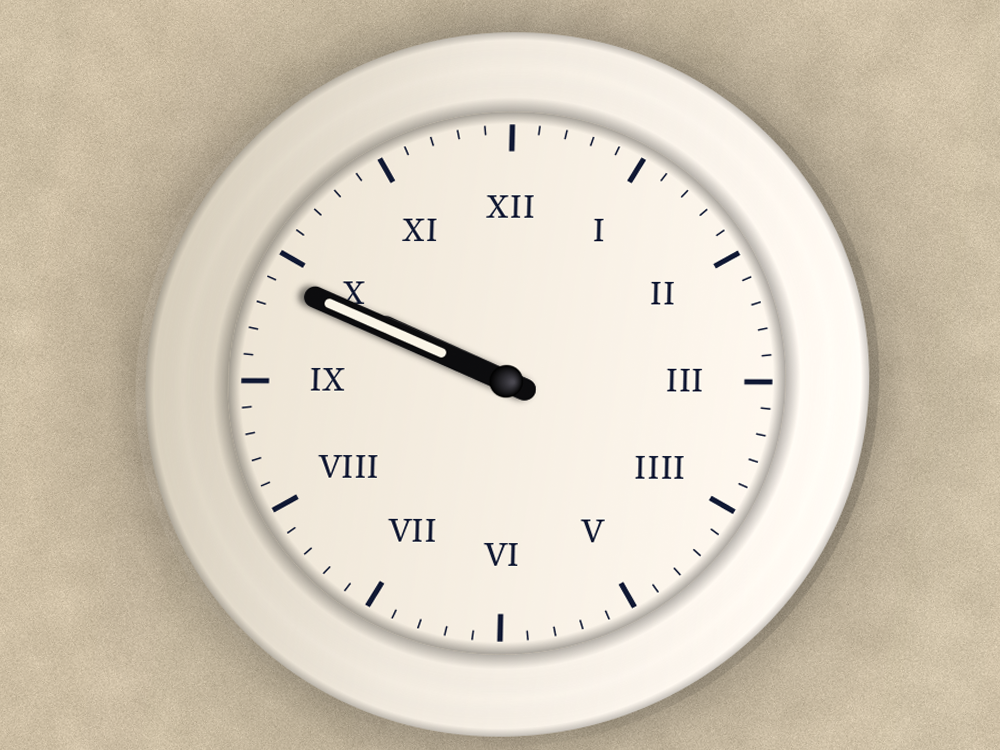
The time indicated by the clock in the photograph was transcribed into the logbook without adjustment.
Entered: 9:49
